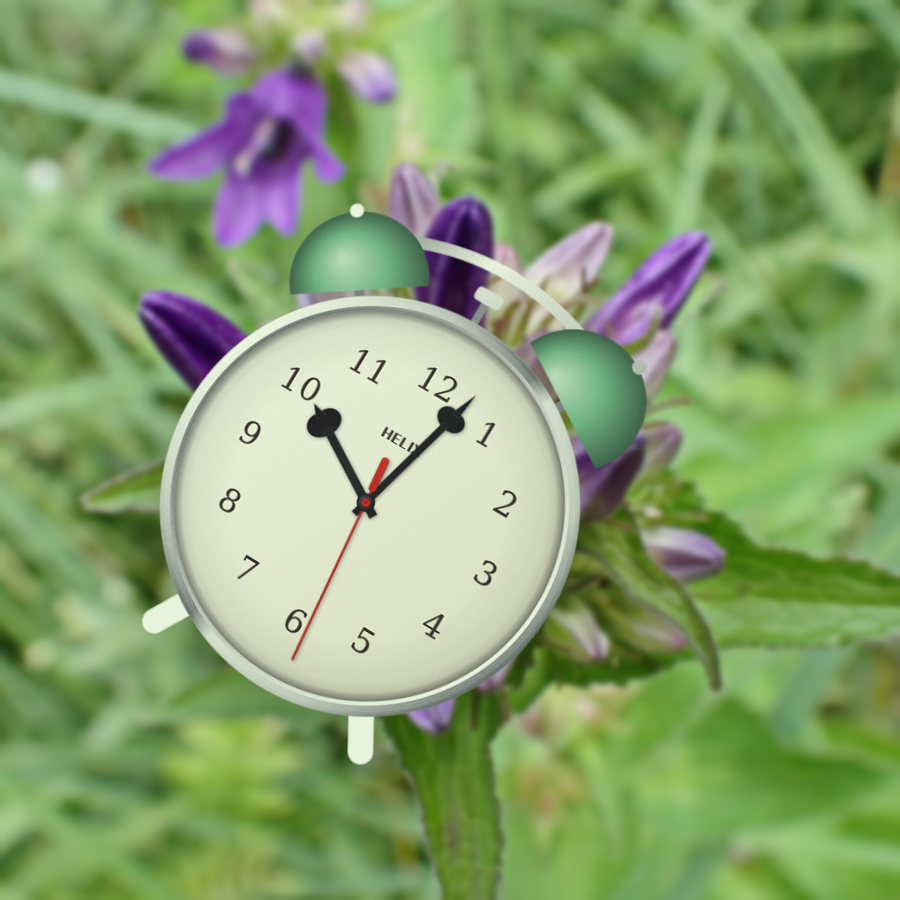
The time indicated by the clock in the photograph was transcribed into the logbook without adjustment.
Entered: 10:02:29
